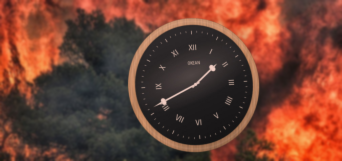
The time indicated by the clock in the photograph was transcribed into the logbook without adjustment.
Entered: 1:41
